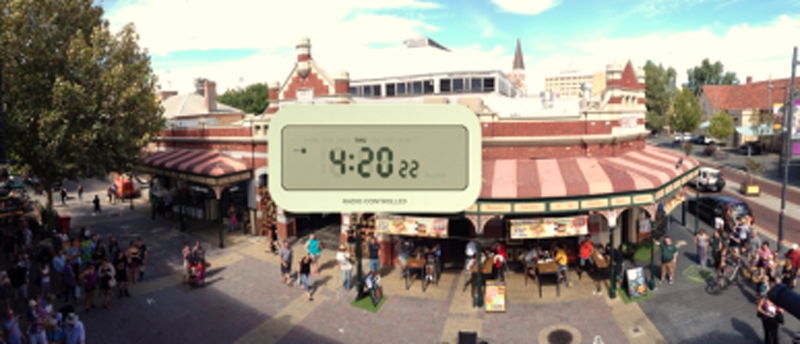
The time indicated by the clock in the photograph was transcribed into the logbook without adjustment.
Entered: 4:20:22
